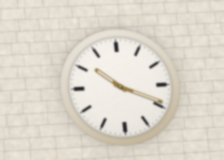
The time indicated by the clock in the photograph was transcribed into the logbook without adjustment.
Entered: 10:19
